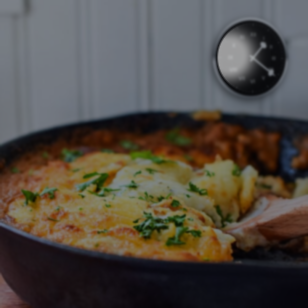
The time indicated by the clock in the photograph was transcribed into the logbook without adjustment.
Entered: 1:21
